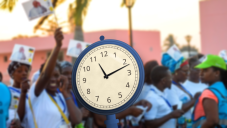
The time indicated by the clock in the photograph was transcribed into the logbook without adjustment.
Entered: 11:12
